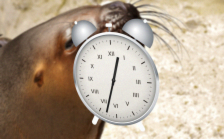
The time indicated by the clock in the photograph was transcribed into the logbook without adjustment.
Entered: 12:33
